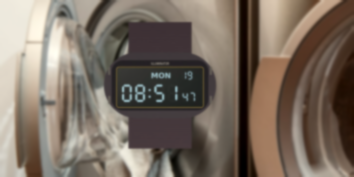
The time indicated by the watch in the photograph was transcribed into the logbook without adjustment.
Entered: 8:51
